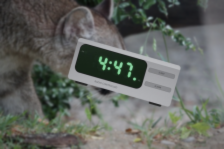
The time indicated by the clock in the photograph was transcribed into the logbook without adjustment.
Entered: 4:47
